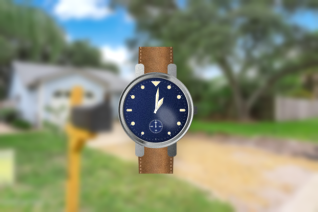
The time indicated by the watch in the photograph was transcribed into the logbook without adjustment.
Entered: 1:01
